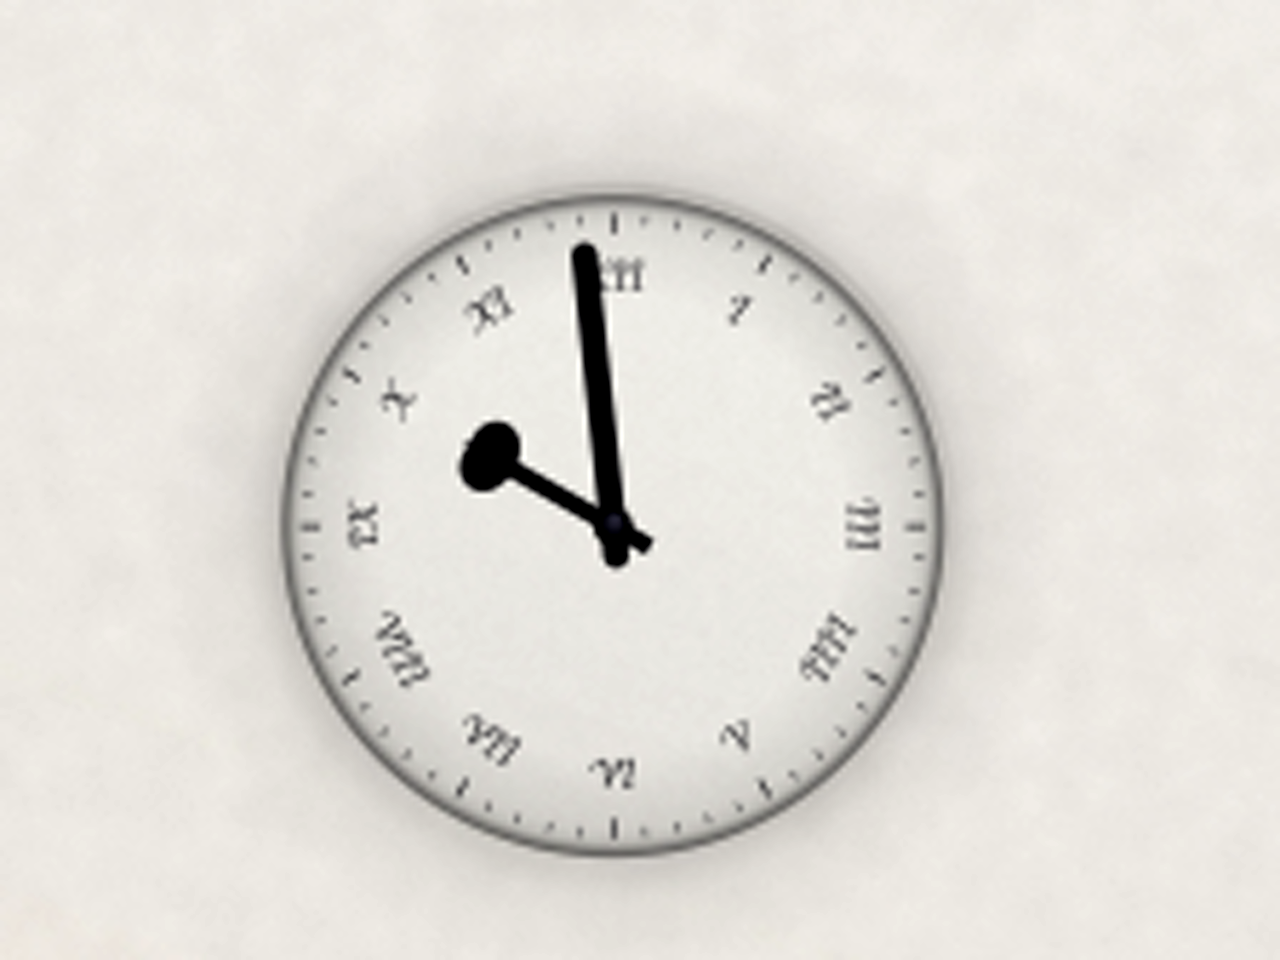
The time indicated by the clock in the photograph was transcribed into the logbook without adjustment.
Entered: 9:59
